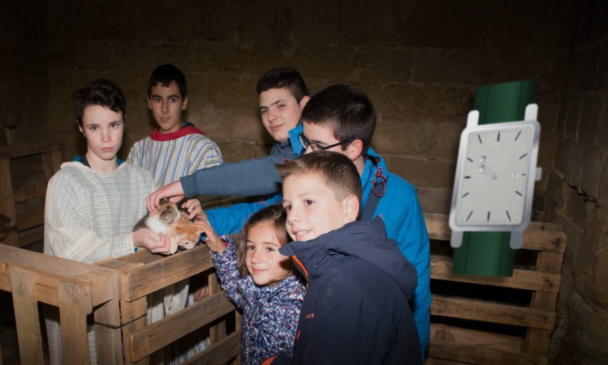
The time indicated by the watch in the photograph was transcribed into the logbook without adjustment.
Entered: 9:53
